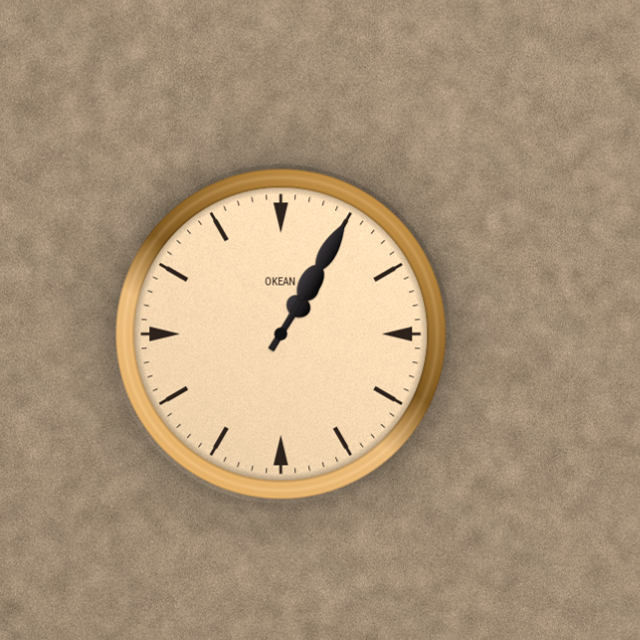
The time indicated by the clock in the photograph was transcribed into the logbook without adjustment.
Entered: 1:05
